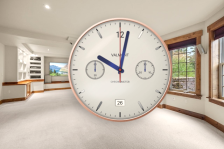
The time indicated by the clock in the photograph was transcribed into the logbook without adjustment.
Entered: 10:02
